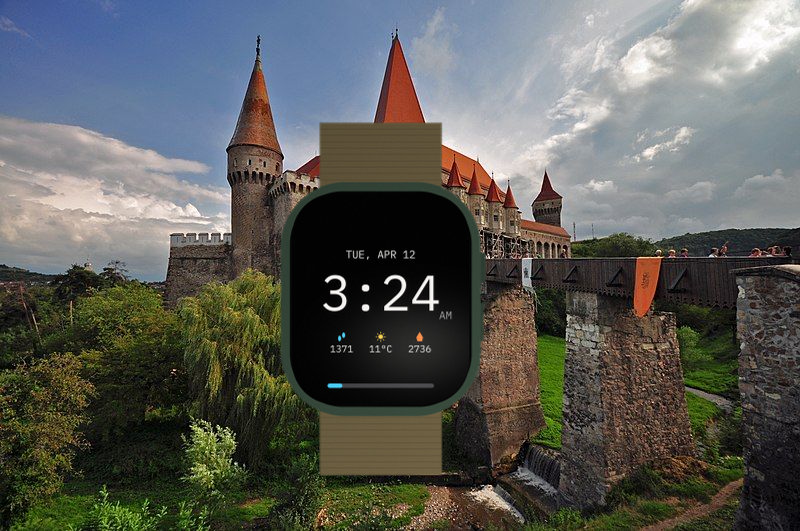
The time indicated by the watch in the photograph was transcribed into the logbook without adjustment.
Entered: 3:24
